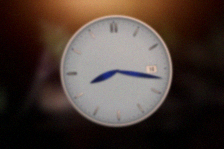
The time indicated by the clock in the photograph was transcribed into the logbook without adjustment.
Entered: 8:17
